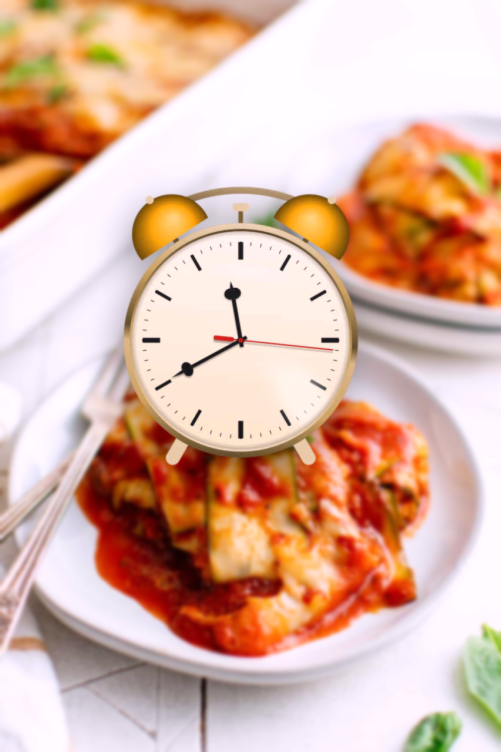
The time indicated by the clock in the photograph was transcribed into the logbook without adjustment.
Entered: 11:40:16
